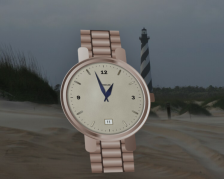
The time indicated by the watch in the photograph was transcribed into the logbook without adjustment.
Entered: 12:57
